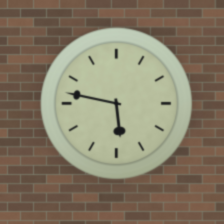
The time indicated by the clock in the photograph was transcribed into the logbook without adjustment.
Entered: 5:47
